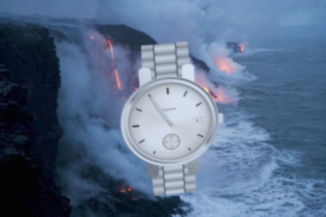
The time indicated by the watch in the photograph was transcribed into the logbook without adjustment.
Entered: 10:55
